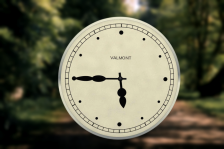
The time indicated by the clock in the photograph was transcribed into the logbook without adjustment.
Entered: 5:45
